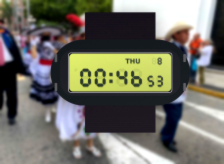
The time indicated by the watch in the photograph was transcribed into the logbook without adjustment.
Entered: 0:46:53
